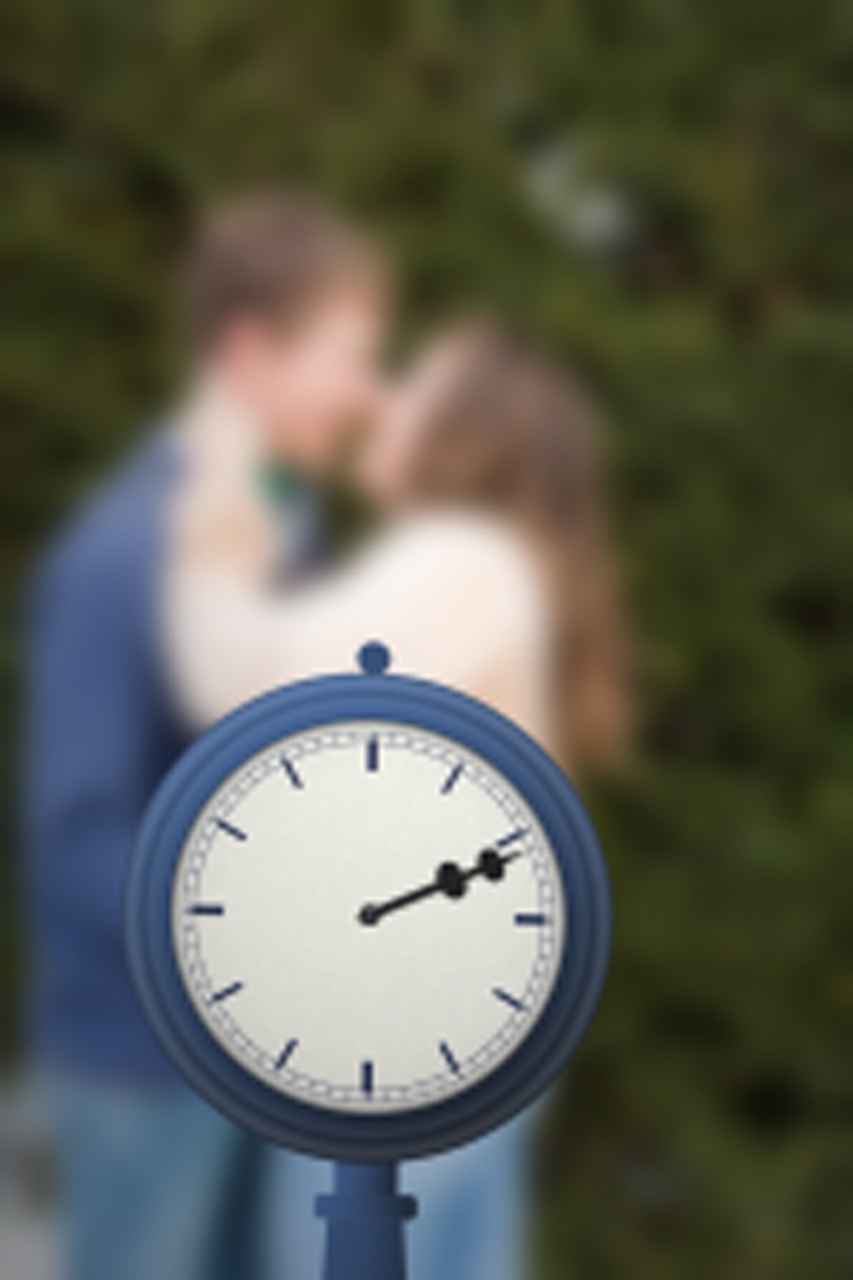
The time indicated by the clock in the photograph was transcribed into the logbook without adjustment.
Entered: 2:11
